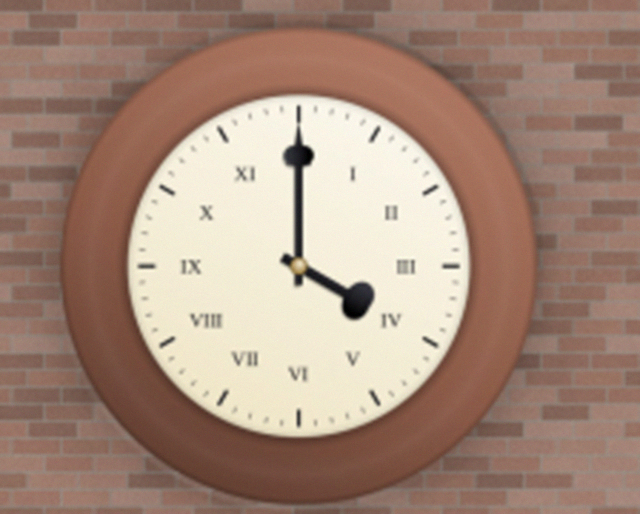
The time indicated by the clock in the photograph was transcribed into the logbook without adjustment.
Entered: 4:00
